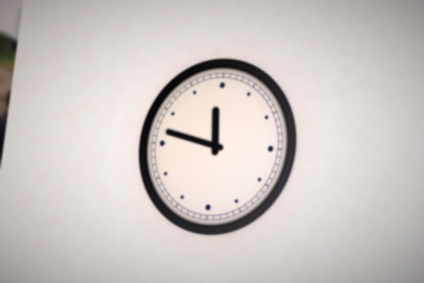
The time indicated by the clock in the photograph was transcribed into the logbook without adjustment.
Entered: 11:47
